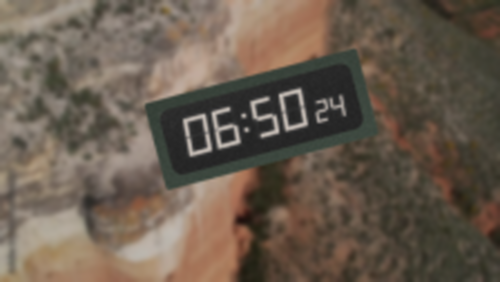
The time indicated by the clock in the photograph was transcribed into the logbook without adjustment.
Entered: 6:50:24
